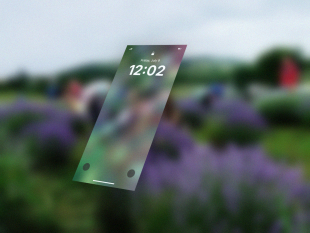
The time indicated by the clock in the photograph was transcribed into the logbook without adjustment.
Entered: 12:02
